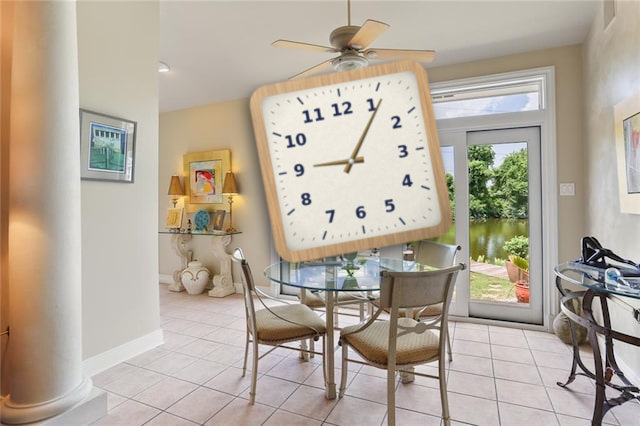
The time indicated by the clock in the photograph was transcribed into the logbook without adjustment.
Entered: 9:06
